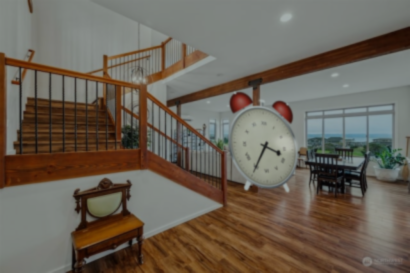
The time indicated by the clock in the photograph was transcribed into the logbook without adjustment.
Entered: 3:35
